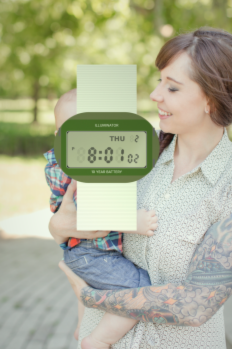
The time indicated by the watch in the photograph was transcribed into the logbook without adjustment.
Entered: 8:01:02
